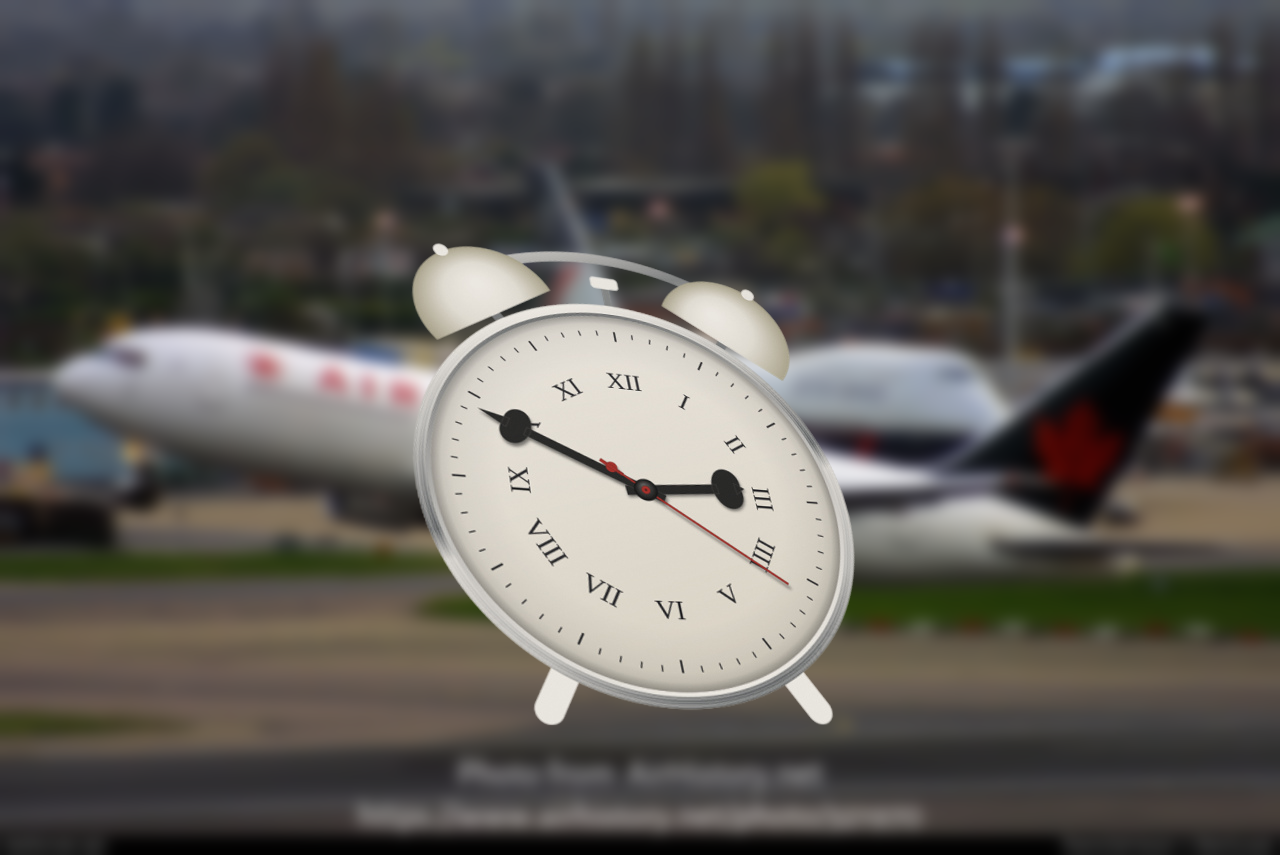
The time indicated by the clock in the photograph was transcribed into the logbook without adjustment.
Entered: 2:49:21
